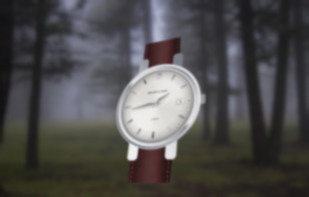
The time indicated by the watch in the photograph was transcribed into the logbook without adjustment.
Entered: 1:44
